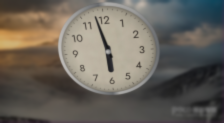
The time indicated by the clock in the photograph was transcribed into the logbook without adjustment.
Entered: 5:58
